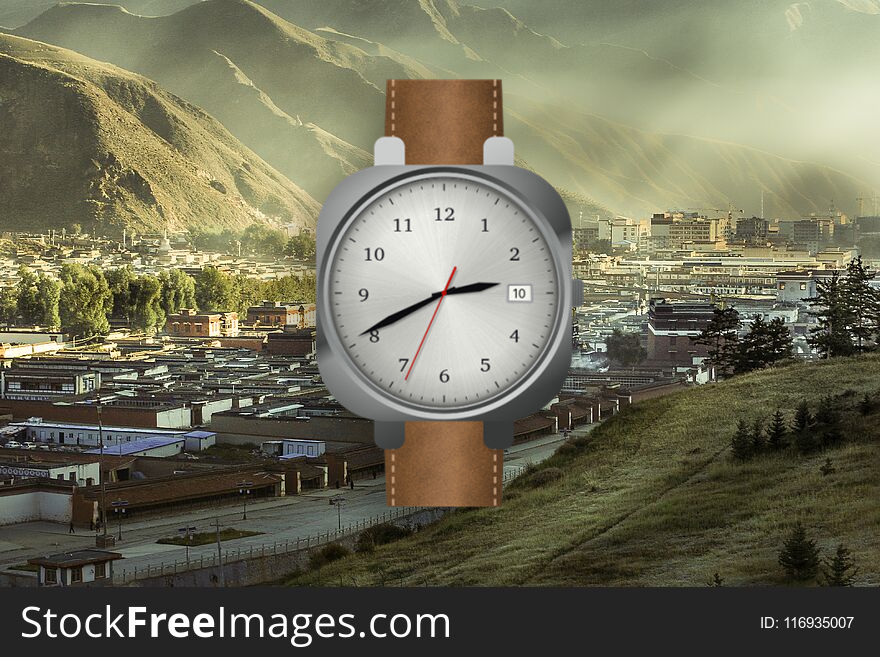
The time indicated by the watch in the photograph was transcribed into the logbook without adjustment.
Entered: 2:40:34
